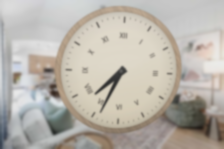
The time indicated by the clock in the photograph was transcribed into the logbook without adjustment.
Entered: 7:34
